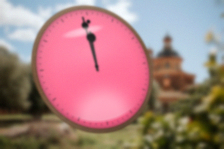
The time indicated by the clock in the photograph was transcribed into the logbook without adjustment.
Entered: 11:59
